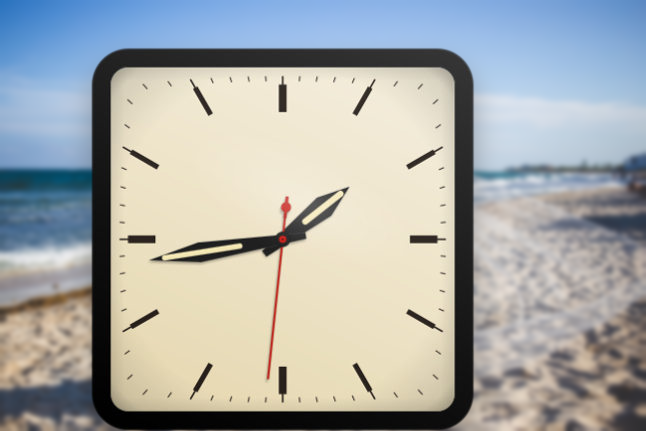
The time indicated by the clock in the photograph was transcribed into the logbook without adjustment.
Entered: 1:43:31
